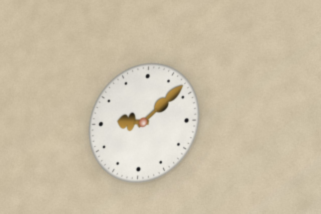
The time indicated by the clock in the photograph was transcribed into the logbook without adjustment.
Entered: 9:08
